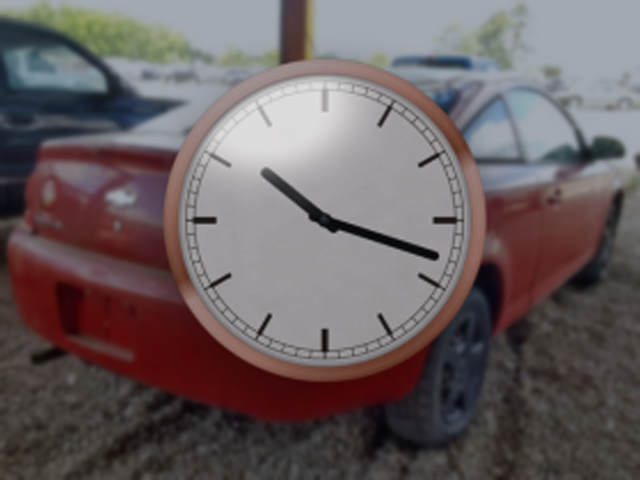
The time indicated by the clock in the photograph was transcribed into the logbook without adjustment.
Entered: 10:18
